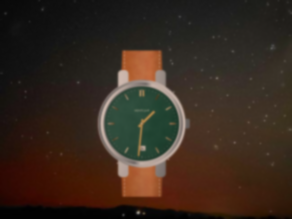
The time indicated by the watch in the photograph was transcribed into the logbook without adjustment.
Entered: 1:31
